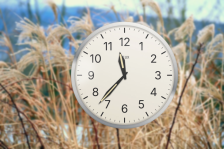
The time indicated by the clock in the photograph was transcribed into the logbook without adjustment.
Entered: 11:37
